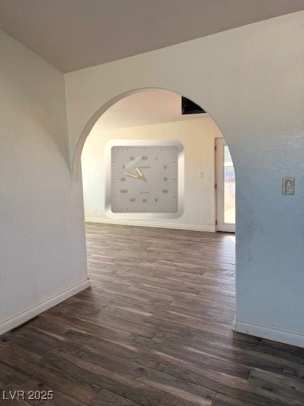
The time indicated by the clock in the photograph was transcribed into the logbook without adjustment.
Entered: 10:48
